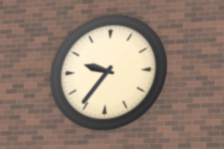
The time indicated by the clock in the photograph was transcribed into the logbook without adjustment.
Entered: 9:36
